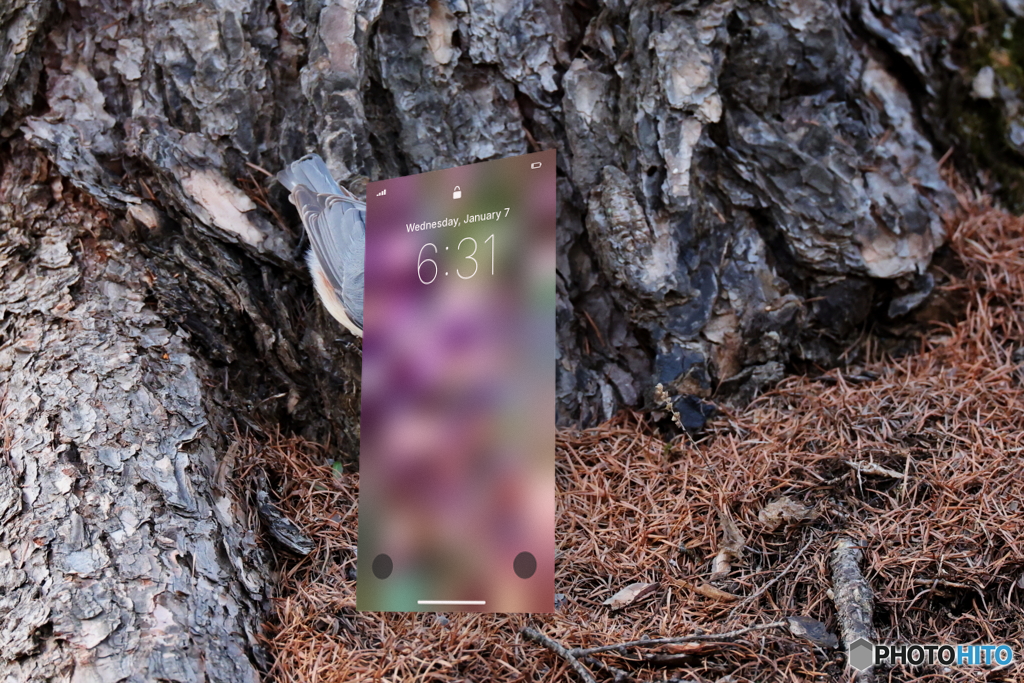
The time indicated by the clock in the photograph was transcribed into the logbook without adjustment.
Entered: 6:31
